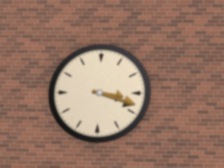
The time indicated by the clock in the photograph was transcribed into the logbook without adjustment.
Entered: 3:18
